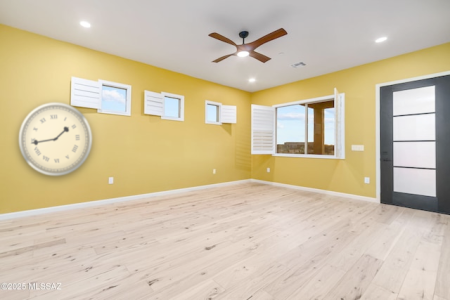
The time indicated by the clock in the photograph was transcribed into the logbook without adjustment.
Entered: 1:44
